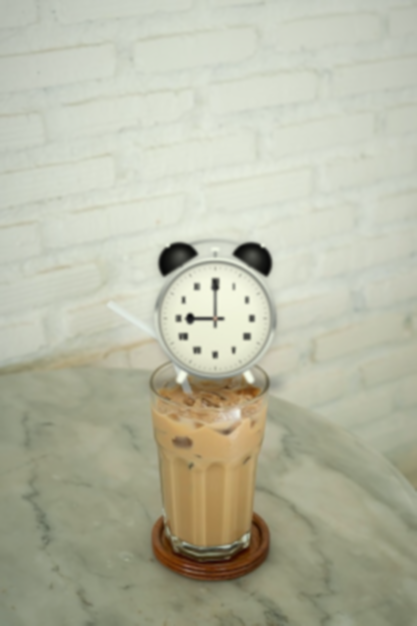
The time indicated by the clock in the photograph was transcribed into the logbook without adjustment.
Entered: 9:00
